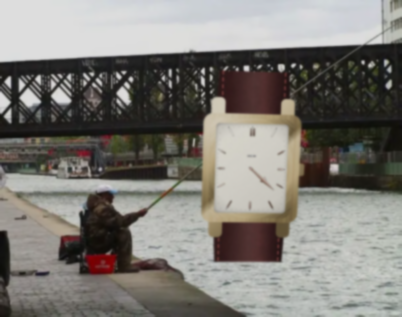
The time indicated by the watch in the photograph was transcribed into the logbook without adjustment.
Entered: 4:22
